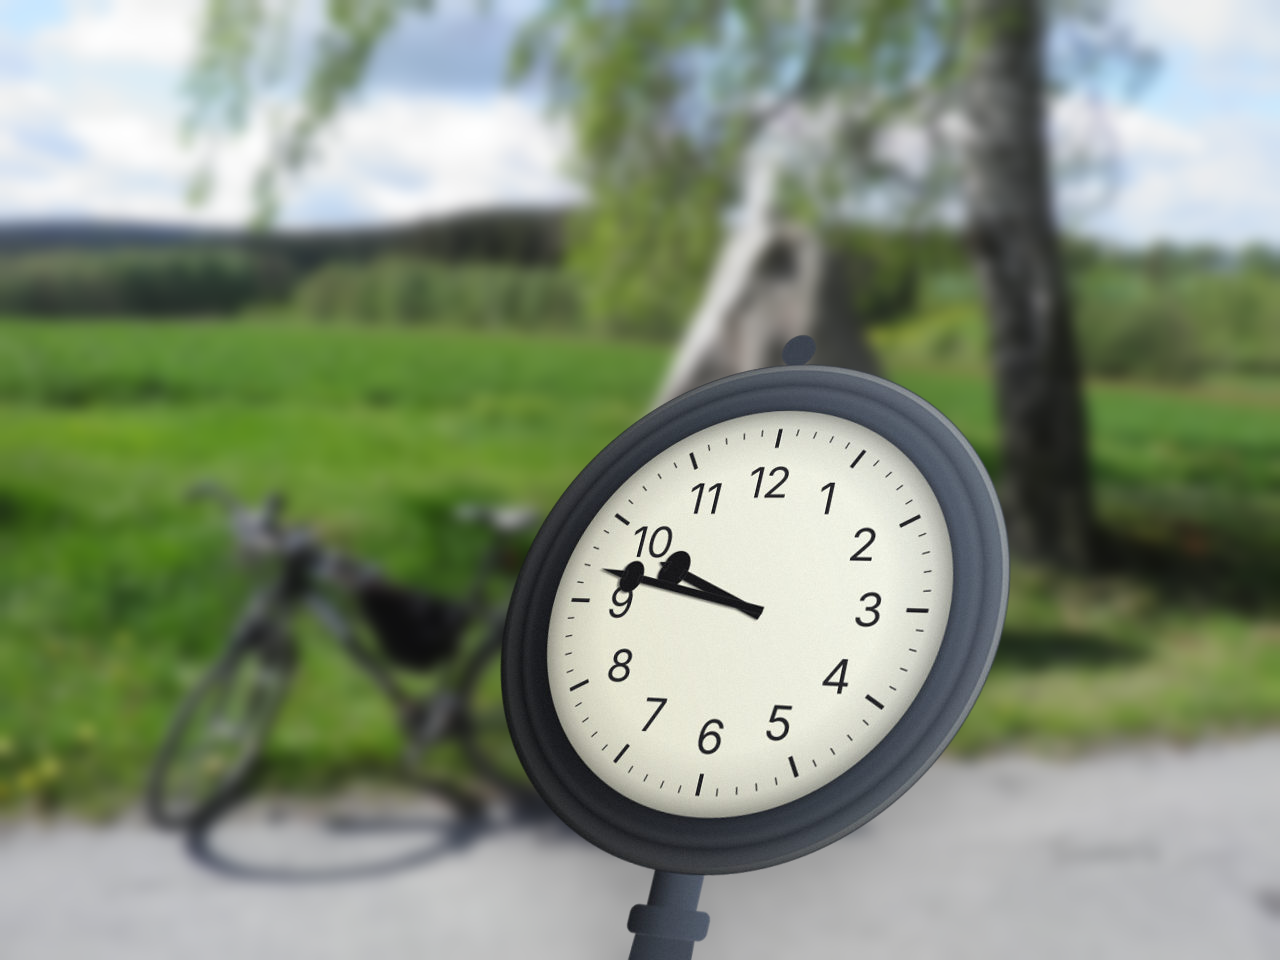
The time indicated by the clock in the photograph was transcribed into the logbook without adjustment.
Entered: 9:47
